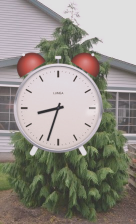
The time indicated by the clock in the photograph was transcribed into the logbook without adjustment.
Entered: 8:33
